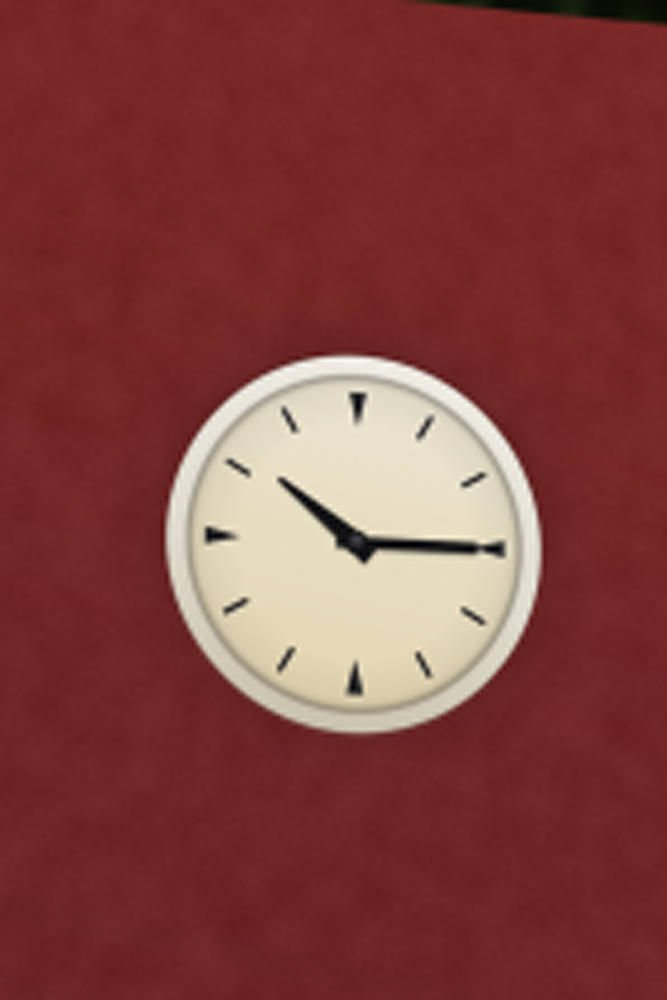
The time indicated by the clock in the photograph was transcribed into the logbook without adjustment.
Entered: 10:15
